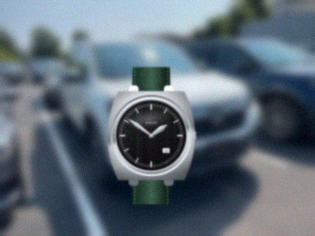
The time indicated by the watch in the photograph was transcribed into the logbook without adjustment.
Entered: 1:51
